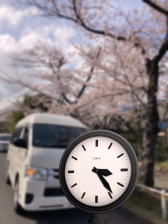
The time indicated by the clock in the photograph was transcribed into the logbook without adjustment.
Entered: 3:24
